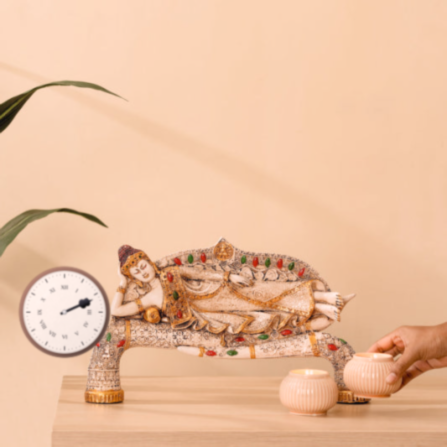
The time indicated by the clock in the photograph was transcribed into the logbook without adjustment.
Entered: 2:11
